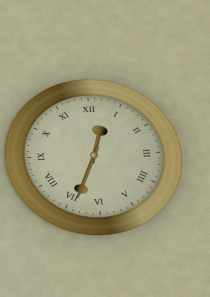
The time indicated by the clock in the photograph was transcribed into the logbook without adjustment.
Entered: 12:34
